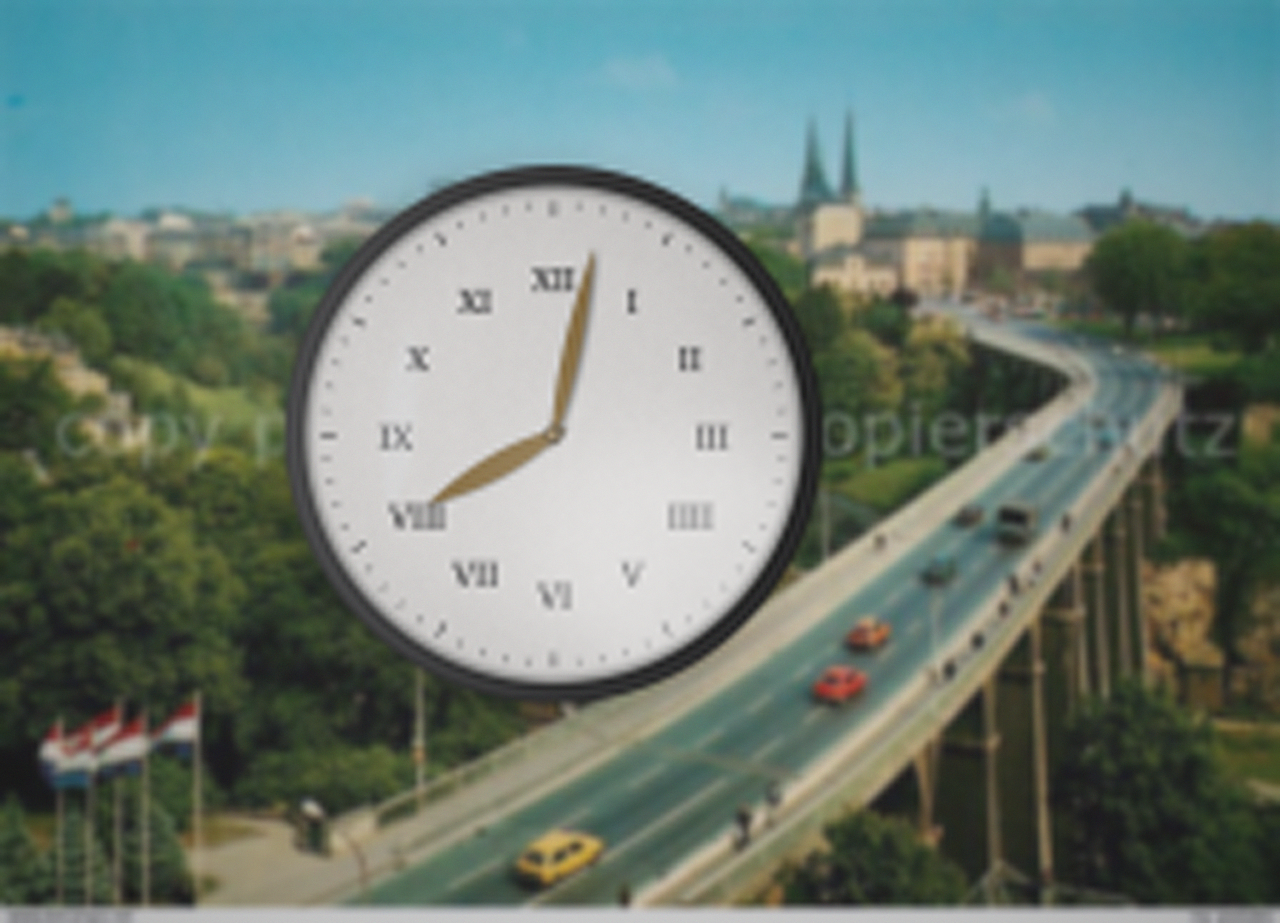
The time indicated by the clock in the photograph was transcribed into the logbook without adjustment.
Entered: 8:02
